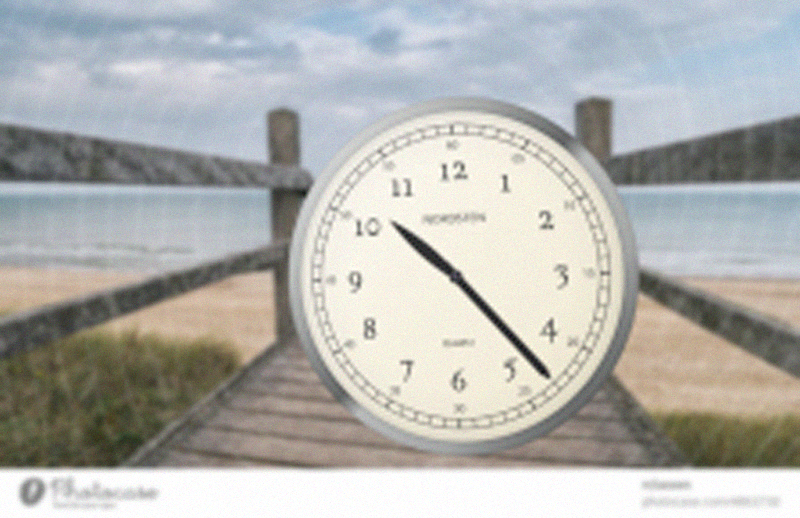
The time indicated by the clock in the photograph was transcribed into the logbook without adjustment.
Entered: 10:23
